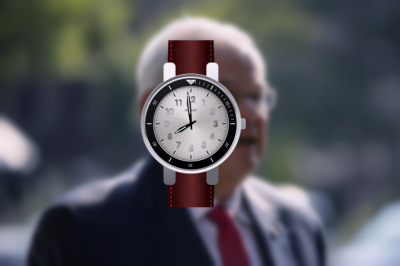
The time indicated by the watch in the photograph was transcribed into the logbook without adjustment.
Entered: 7:59
